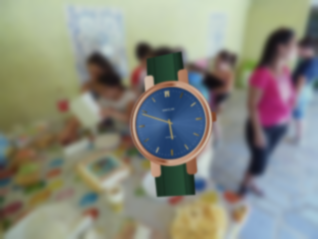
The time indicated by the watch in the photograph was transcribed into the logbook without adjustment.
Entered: 5:49
